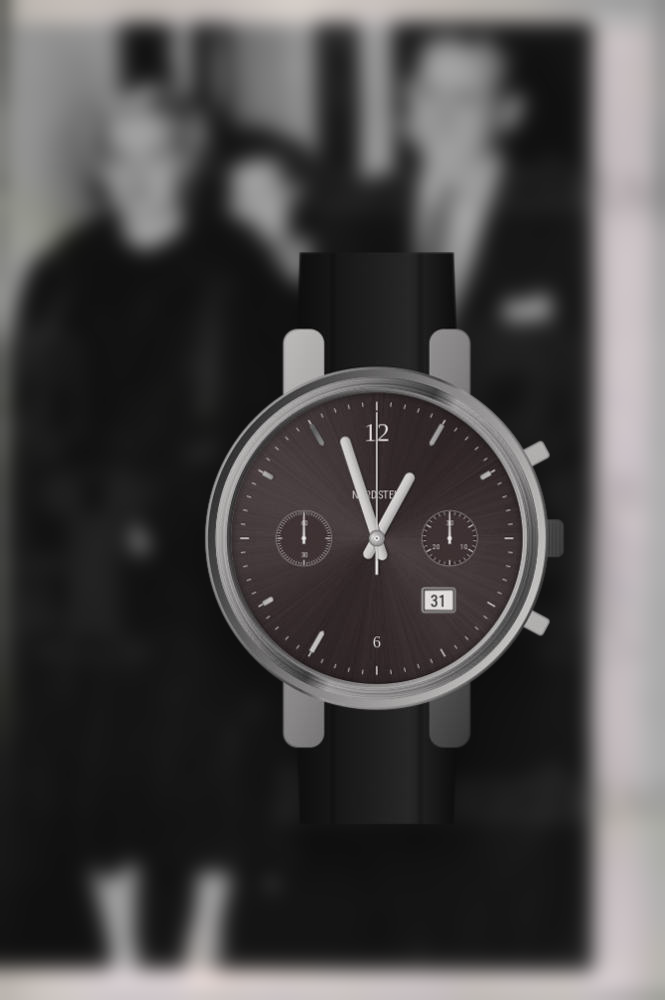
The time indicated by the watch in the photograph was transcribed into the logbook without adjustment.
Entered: 12:57
